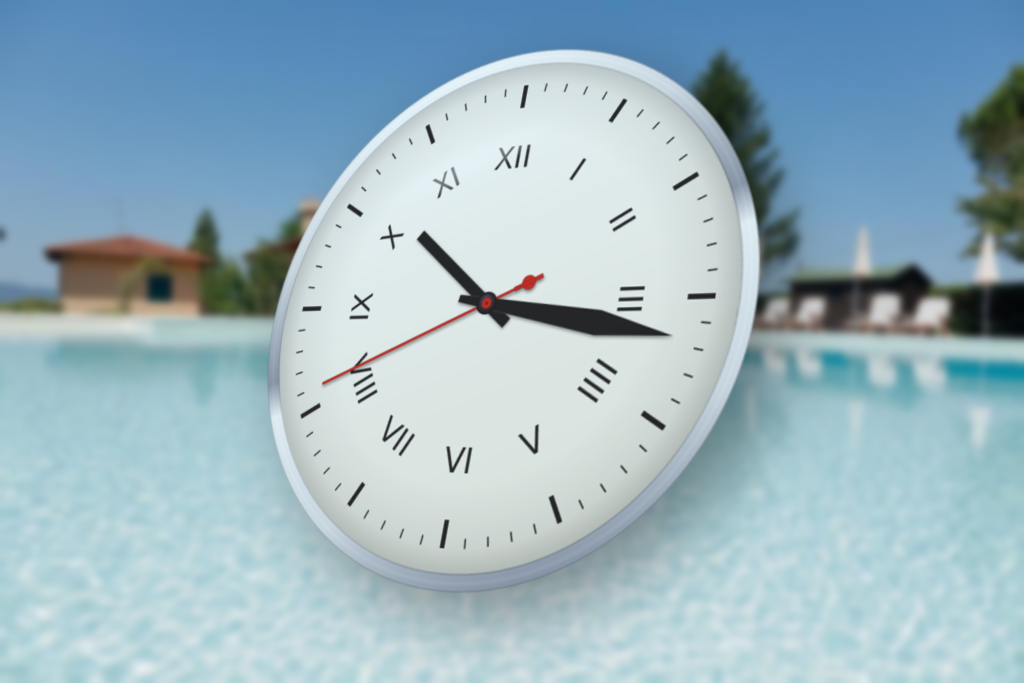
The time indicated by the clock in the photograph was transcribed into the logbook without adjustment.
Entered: 10:16:41
